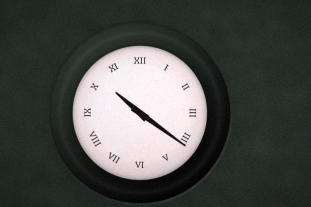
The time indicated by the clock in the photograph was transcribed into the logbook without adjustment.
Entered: 10:21
